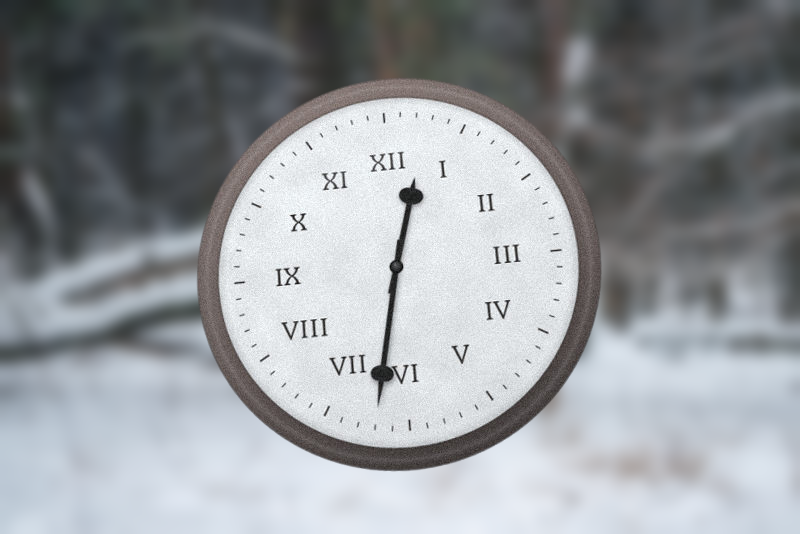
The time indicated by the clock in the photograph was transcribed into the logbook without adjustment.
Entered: 12:32
